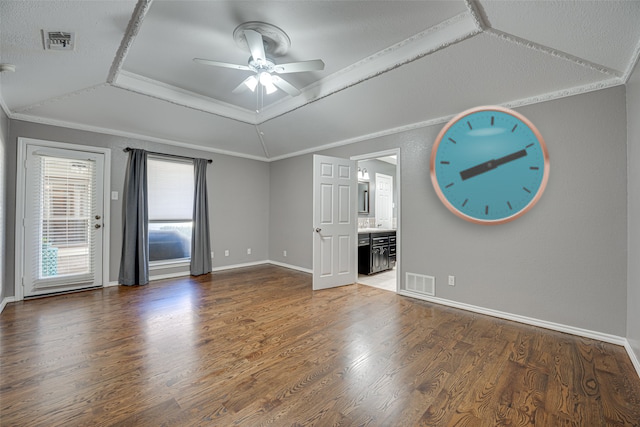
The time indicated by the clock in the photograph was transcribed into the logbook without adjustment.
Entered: 8:11
